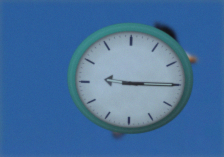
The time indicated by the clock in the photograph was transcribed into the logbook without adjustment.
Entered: 9:15
